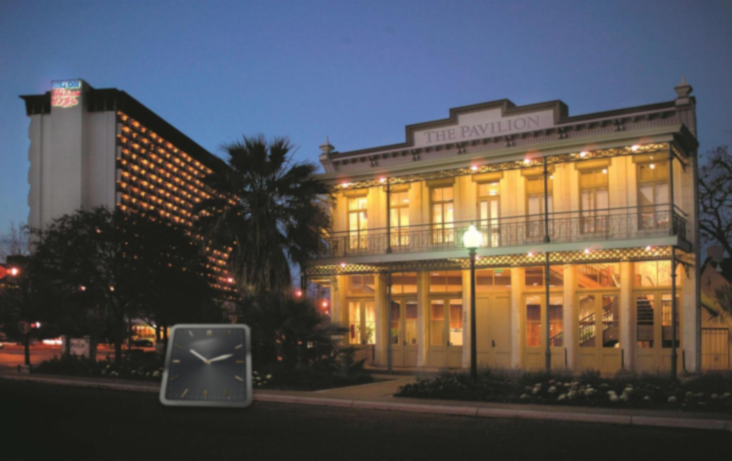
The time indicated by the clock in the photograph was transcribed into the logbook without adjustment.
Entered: 10:12
